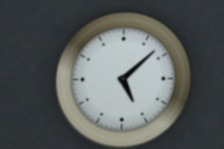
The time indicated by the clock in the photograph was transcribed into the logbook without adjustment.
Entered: 5:08
